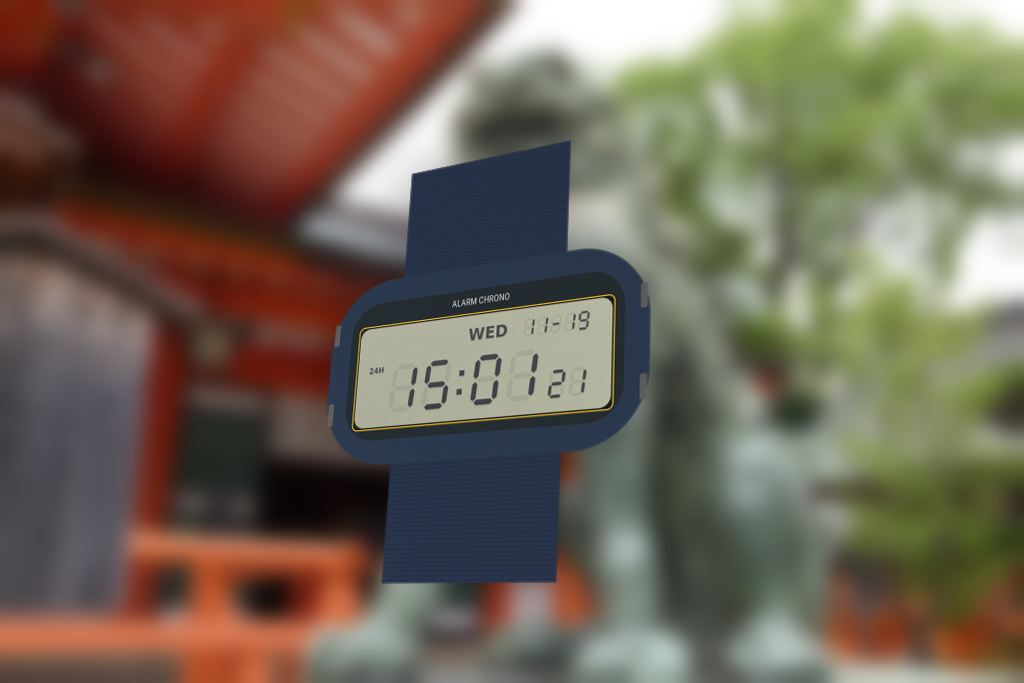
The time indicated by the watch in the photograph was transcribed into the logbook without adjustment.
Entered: 15:01:21
